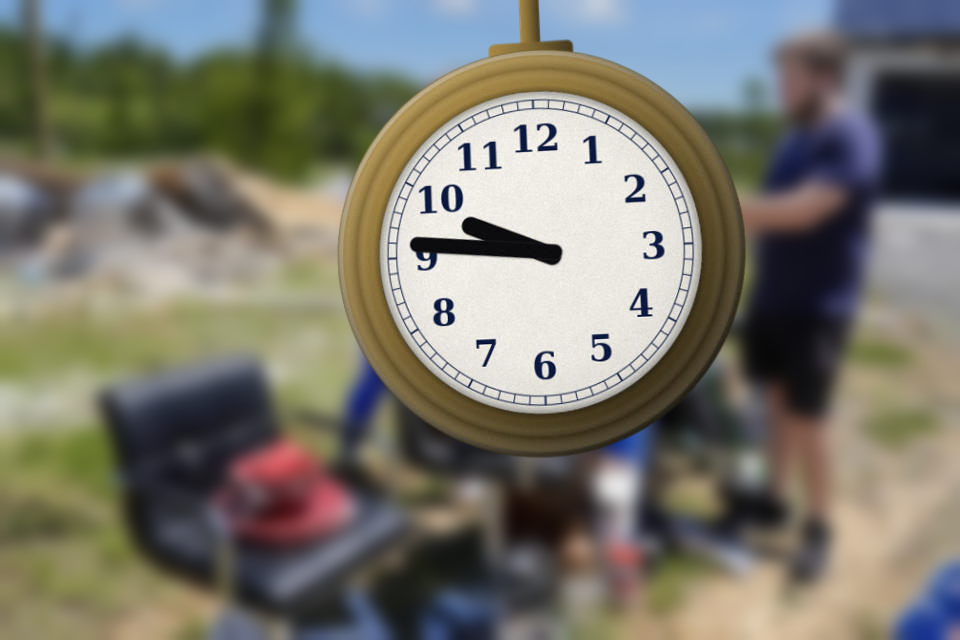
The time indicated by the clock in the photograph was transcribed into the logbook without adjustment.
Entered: 9:46
